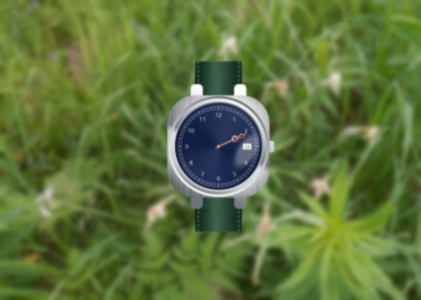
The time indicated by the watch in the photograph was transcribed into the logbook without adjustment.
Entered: 2:11
